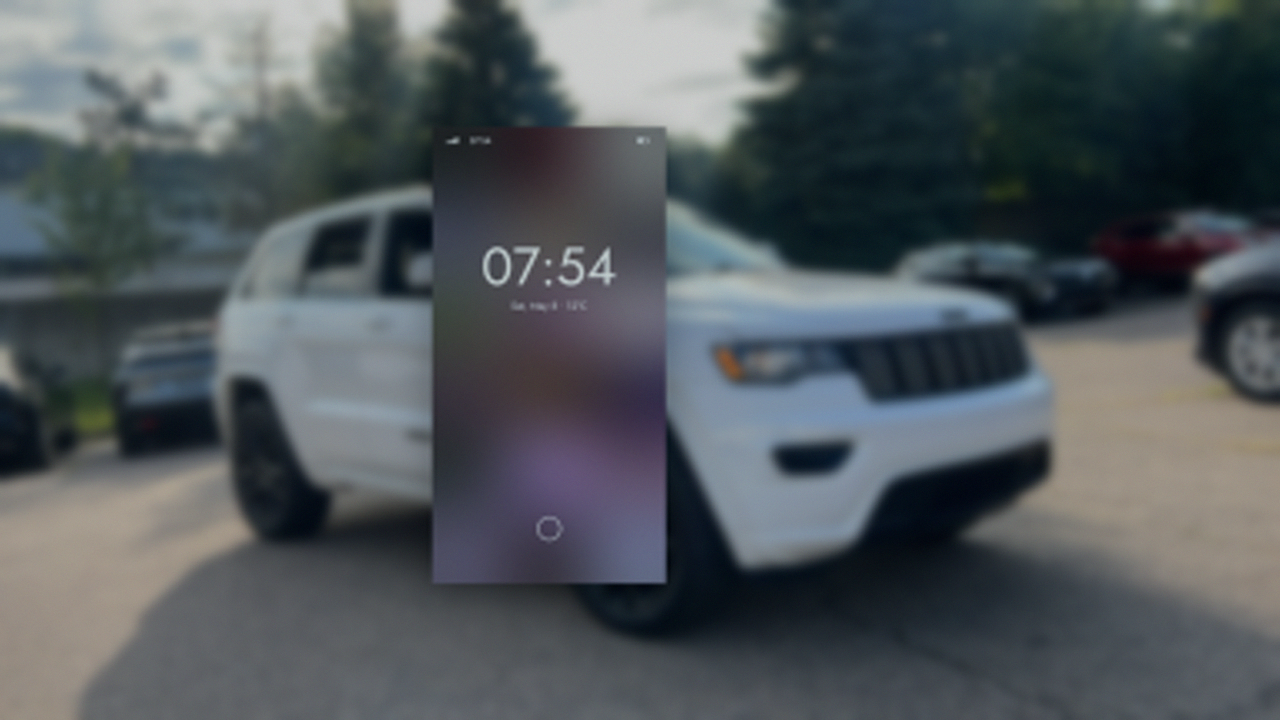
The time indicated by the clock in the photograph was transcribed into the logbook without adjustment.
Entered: 7:54
